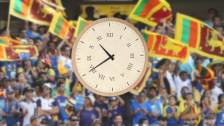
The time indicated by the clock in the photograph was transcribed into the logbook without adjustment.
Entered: 10:40
